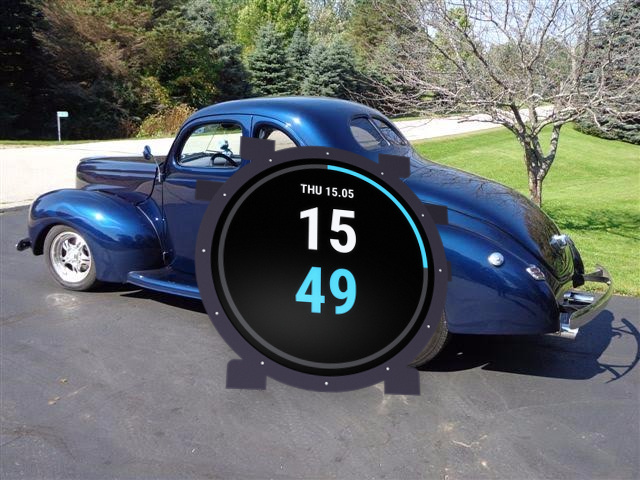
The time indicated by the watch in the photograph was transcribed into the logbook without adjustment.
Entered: 15:49
